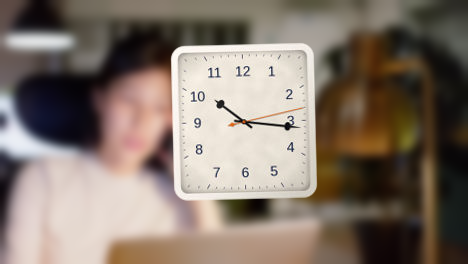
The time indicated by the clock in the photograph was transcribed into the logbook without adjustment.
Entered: 10:16:13
